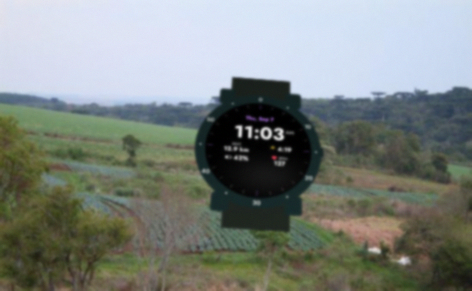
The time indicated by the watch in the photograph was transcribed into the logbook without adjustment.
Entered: 11:03
